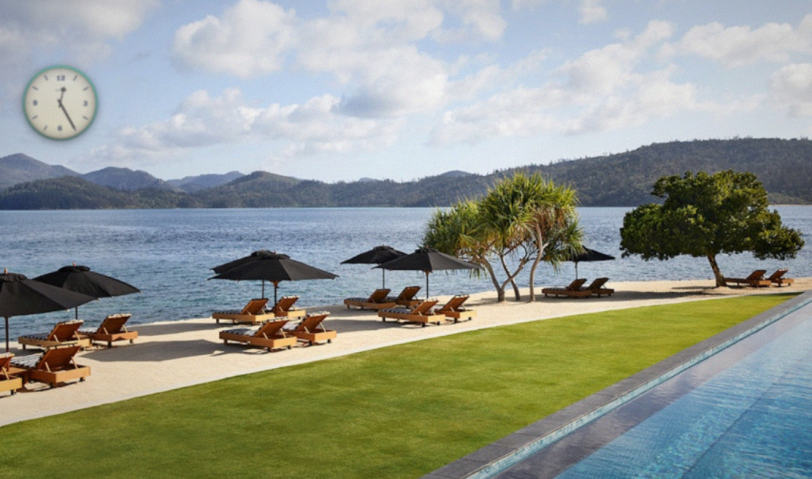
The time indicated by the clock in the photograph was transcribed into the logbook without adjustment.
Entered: 12:25
